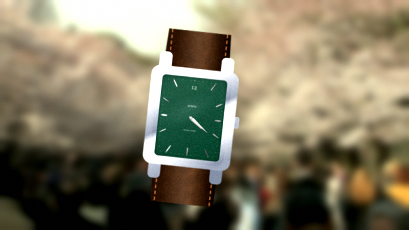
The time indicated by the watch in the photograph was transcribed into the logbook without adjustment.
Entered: 4:21
